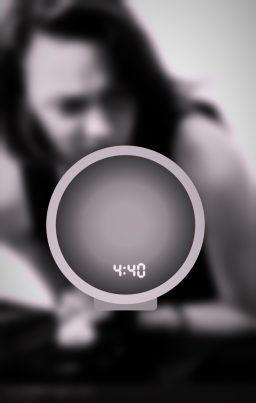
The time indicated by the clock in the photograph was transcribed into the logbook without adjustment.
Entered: 4:40
